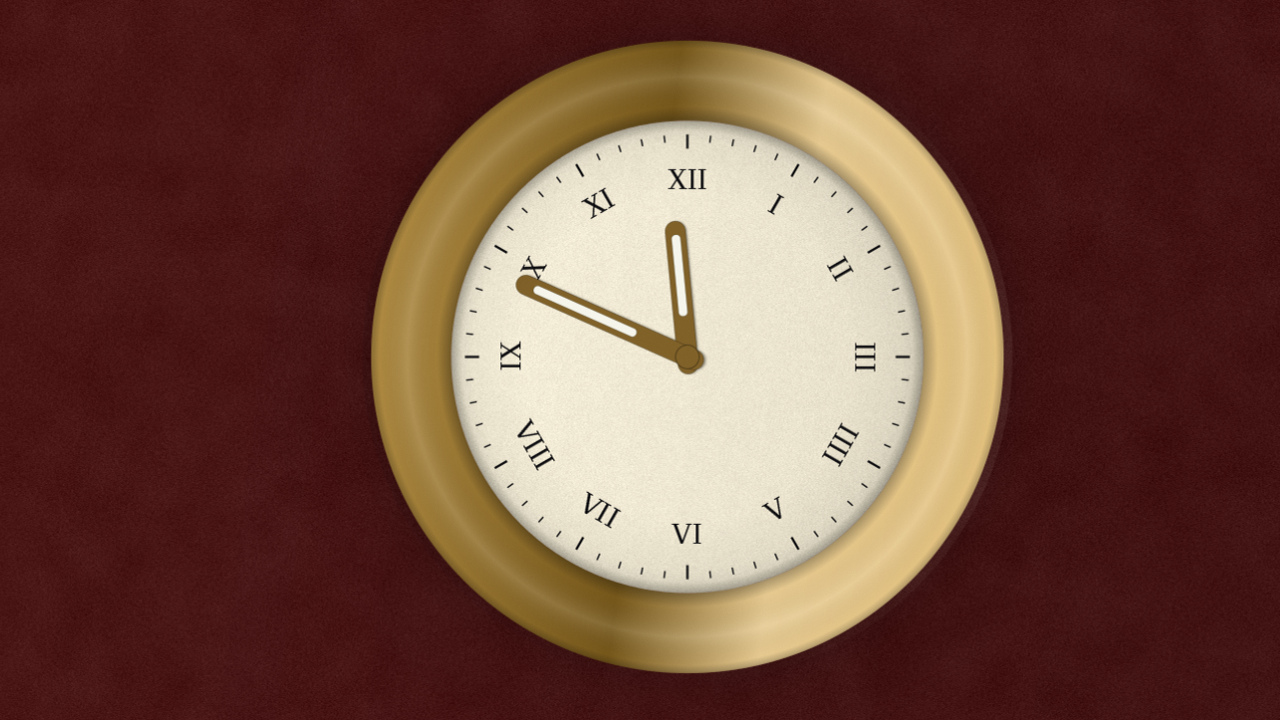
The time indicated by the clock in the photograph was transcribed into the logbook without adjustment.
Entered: 11:49
